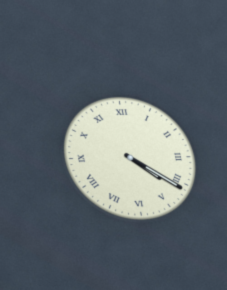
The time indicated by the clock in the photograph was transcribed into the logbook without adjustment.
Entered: 4:21
